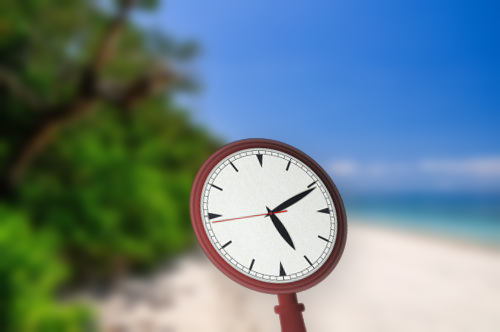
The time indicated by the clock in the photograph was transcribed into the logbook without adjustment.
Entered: 5:10:44
